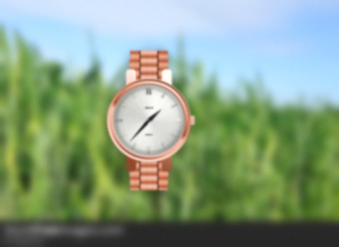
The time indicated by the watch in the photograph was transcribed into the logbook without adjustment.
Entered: 1:37
